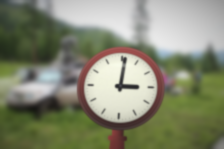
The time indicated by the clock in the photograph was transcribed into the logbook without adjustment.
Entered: 3:01
